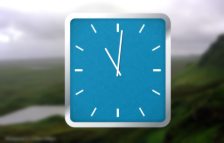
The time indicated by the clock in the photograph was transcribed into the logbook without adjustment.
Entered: 11:01
